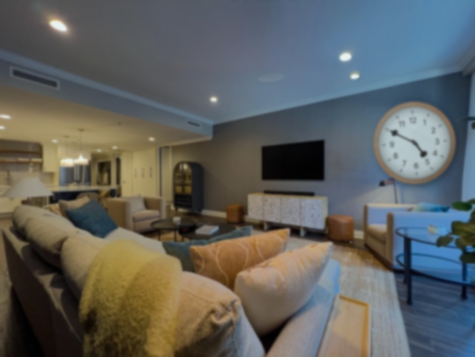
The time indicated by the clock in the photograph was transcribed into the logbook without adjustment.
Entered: 4:50
